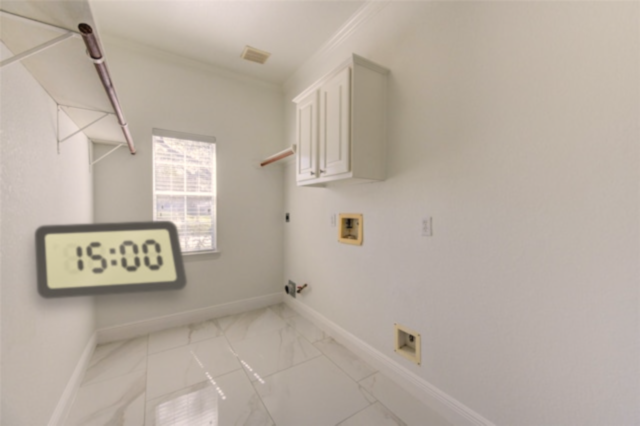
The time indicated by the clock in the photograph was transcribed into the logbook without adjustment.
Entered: 15:00
